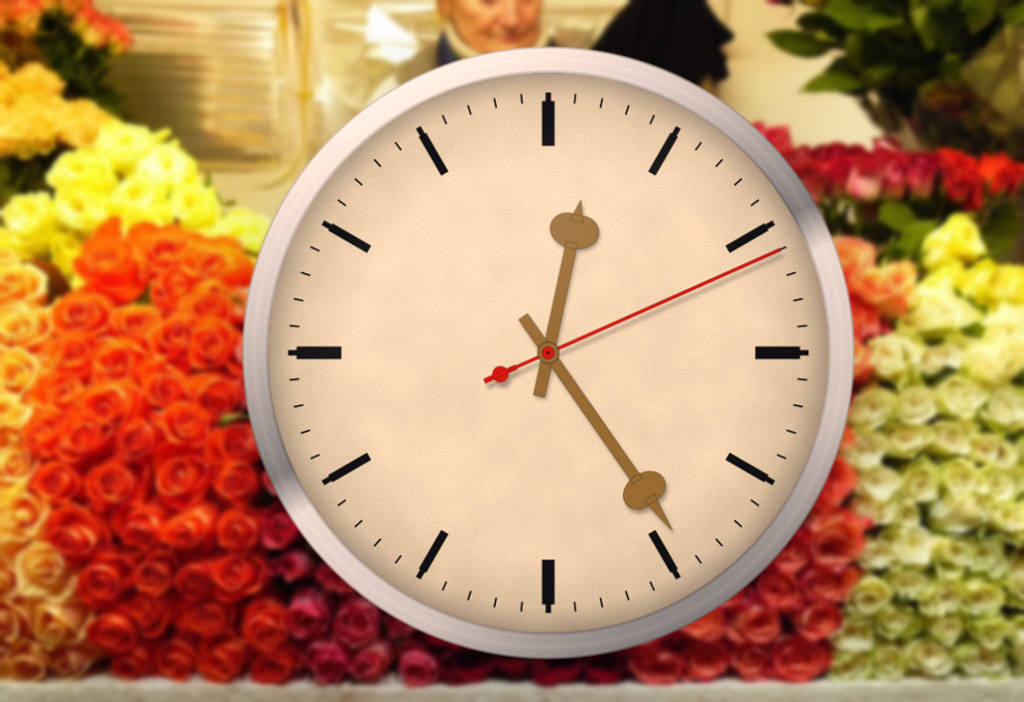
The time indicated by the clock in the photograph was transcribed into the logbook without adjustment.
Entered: 12:24:11
